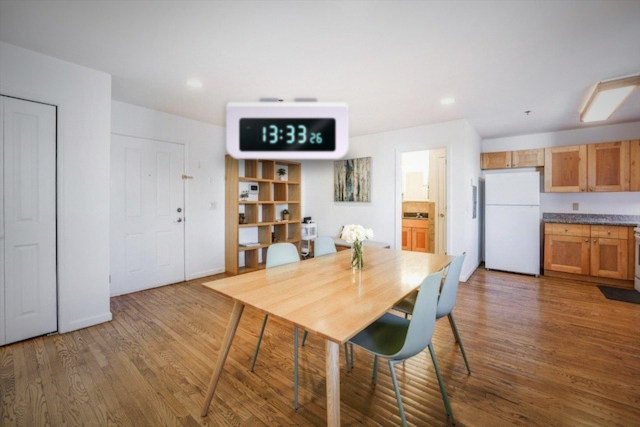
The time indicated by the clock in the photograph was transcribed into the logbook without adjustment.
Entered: 13:33
